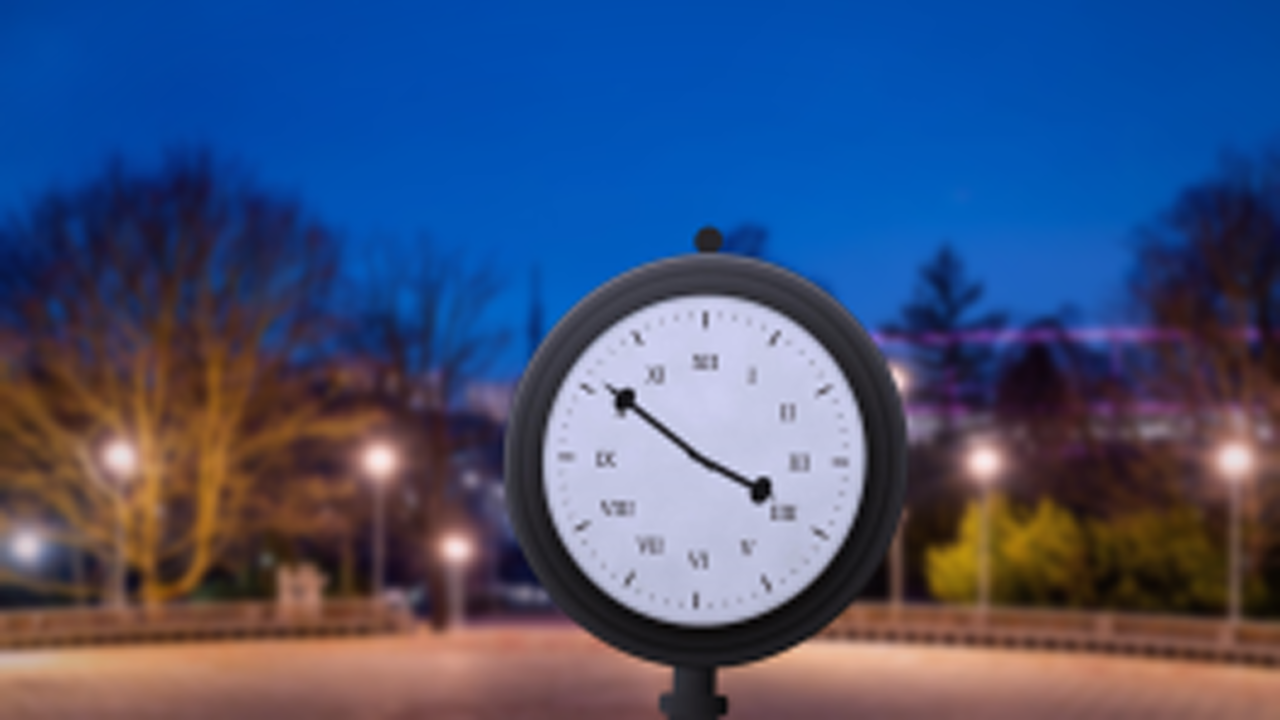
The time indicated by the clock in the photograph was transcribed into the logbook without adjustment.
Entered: 3:51
